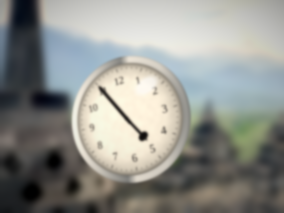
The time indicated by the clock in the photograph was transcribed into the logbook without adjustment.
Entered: 4:55
